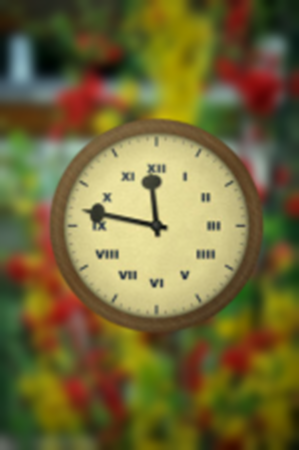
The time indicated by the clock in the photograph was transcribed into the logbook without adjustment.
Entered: 11:47
